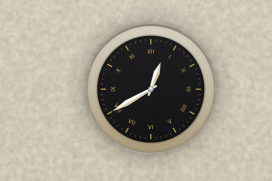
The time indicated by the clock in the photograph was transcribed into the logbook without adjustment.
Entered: 12:40
